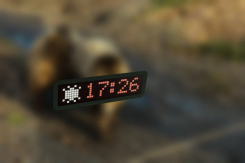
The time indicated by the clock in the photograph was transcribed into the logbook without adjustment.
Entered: 17:26
